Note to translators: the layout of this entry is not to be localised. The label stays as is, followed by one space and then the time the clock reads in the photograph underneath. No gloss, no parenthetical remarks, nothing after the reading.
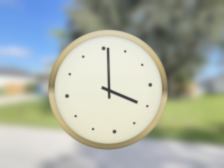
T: 4:01
